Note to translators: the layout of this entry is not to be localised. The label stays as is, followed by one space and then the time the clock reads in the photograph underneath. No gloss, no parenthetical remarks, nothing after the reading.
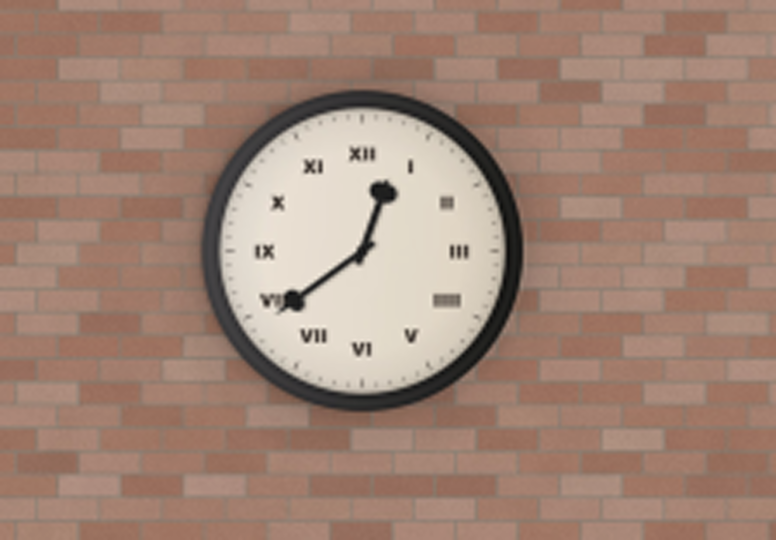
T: 12:39
